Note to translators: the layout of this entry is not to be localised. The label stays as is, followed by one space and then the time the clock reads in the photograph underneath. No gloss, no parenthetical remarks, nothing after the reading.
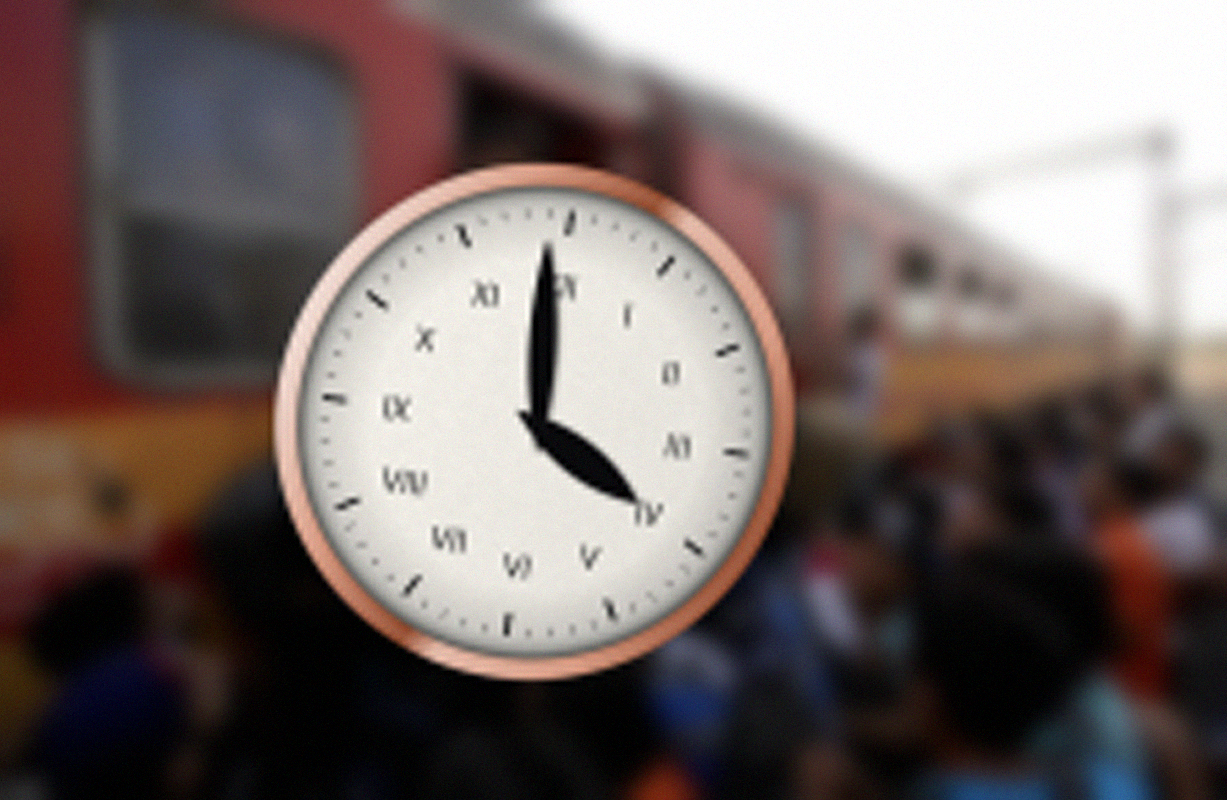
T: 3:59
